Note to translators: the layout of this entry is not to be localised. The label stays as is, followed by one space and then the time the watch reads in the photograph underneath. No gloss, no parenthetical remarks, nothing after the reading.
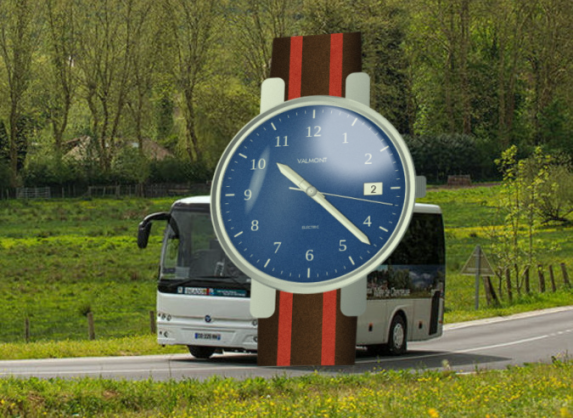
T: 10:22:17
